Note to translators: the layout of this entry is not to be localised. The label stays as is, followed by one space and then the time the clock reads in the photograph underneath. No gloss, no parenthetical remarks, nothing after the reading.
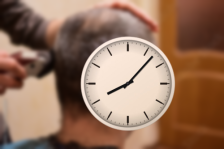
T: 8:07
